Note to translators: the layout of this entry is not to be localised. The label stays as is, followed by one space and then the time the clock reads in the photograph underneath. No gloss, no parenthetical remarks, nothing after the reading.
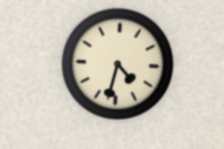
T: 4:32
